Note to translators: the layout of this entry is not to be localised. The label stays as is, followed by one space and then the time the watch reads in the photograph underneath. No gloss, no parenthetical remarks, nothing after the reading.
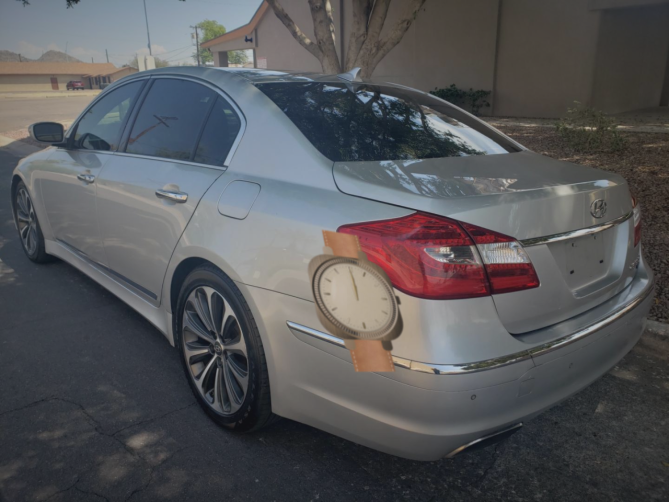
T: 12:00
